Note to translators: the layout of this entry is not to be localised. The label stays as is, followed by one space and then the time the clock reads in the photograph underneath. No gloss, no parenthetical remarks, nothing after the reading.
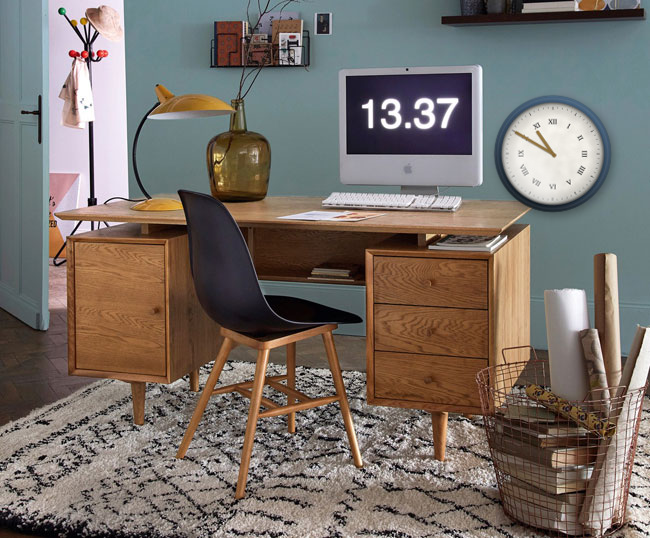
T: 10:50
